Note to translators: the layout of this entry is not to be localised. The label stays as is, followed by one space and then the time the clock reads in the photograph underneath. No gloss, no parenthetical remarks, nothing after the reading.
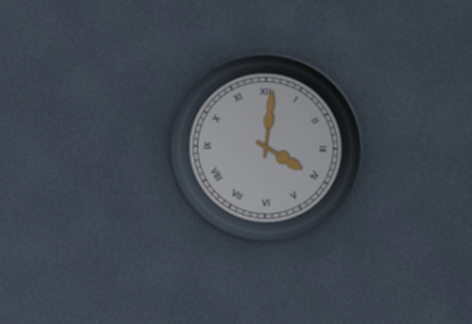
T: 4:01
